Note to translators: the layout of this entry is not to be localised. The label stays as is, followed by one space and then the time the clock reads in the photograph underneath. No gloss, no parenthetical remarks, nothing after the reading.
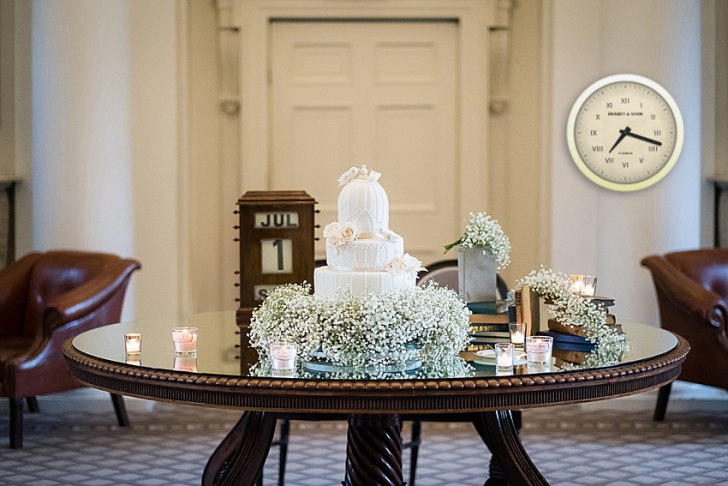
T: 7:18
